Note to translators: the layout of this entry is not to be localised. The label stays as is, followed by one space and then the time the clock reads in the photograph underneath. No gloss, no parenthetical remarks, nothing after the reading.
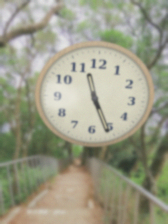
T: 11:26
